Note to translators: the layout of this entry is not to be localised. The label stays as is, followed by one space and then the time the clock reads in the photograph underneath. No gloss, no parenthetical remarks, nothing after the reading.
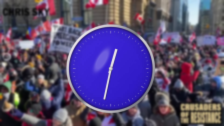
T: 12:32
